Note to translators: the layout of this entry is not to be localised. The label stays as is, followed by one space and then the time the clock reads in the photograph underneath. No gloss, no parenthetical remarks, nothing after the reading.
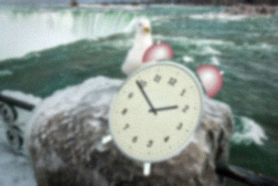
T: 1:49
